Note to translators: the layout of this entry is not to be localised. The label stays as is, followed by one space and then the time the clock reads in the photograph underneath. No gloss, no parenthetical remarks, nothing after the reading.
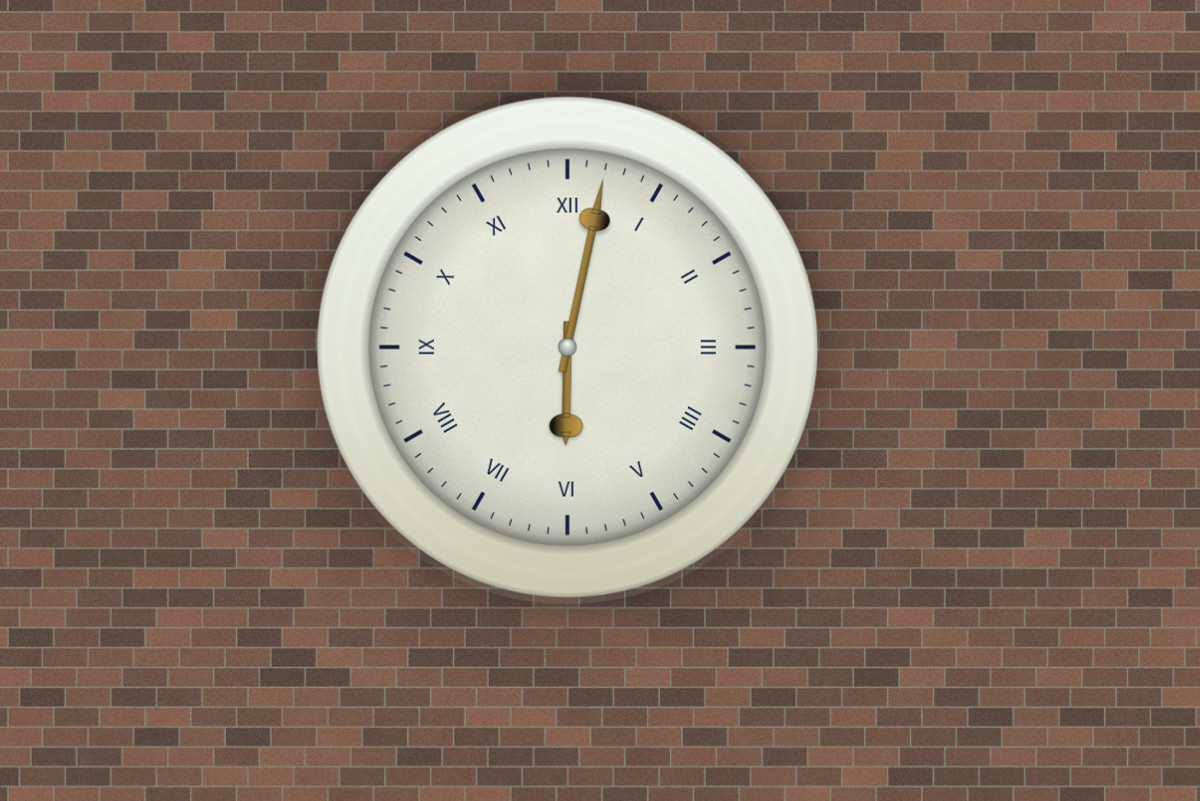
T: 6:02
